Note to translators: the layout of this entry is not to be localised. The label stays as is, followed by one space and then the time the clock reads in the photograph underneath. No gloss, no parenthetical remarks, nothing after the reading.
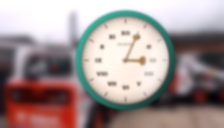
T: 3:04
